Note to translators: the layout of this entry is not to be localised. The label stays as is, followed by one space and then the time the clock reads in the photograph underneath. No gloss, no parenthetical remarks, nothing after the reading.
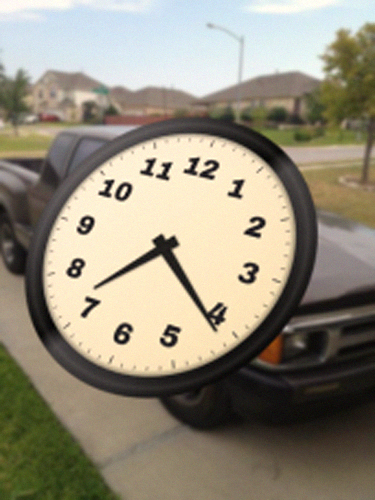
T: 7:21
